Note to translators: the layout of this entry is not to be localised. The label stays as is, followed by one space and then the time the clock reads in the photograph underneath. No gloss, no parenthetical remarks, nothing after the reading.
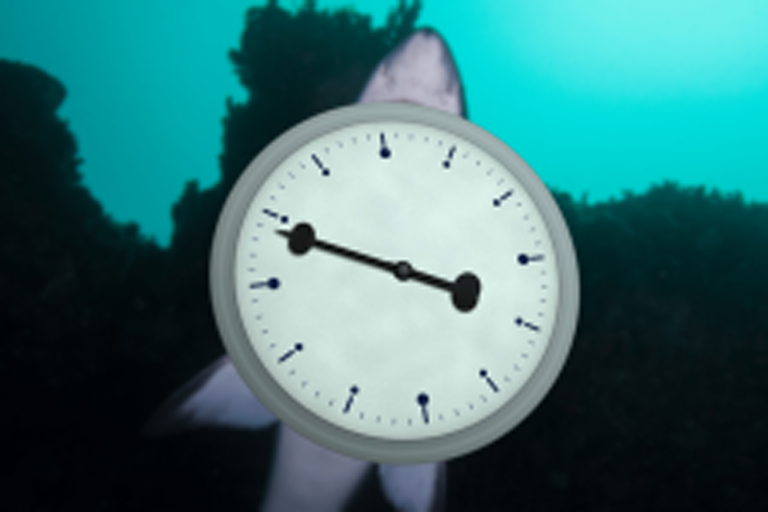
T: 3:49
